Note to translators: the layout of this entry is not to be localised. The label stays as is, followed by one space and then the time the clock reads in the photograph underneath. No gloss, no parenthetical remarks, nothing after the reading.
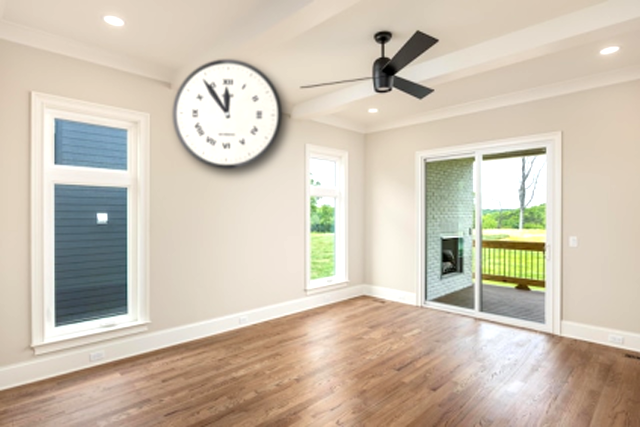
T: 11:54
